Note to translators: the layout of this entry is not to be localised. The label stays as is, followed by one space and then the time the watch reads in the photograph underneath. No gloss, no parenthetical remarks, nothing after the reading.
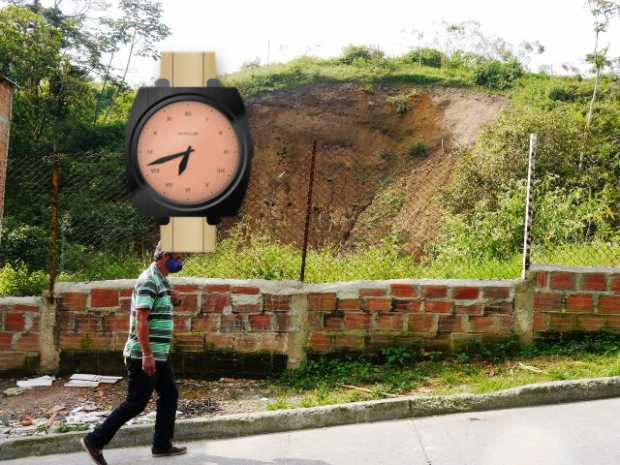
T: 6:42
